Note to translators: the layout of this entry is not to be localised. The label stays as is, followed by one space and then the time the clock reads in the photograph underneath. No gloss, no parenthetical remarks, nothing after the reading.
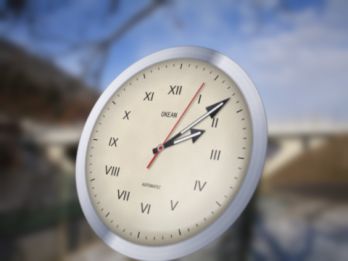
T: 2:08:04
